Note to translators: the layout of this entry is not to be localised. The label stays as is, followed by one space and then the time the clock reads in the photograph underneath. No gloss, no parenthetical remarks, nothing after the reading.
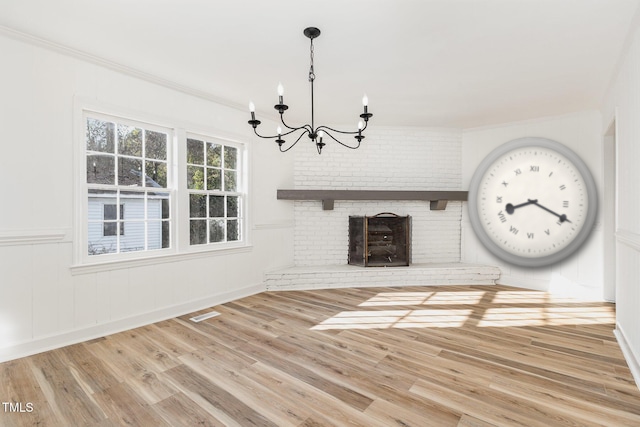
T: 8:19
